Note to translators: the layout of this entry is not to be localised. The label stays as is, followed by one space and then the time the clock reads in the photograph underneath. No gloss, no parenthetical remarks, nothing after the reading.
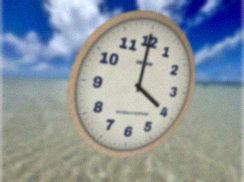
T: 4:00
